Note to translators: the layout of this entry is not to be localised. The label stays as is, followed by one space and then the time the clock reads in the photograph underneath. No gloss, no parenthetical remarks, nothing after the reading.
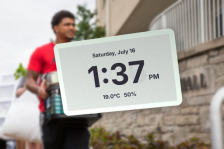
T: 1:37
